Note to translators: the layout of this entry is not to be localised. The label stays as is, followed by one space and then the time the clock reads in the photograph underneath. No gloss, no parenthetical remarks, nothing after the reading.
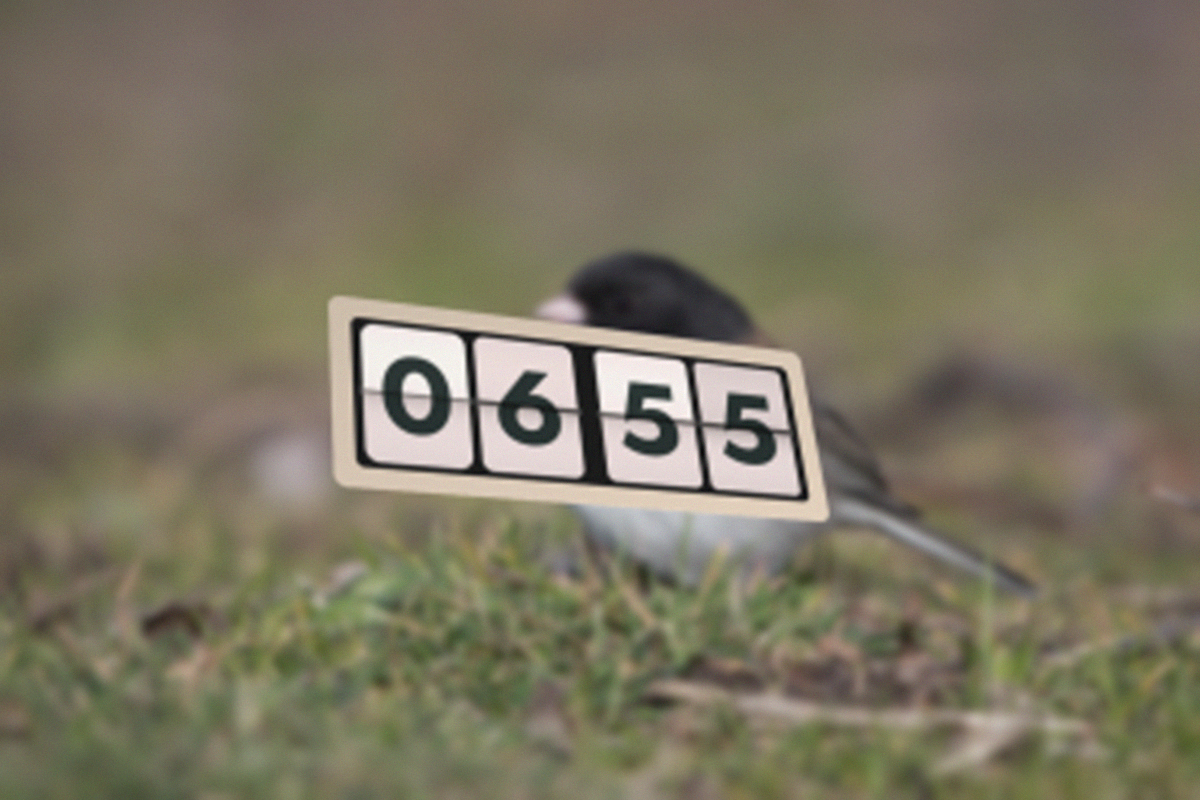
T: 6:55
